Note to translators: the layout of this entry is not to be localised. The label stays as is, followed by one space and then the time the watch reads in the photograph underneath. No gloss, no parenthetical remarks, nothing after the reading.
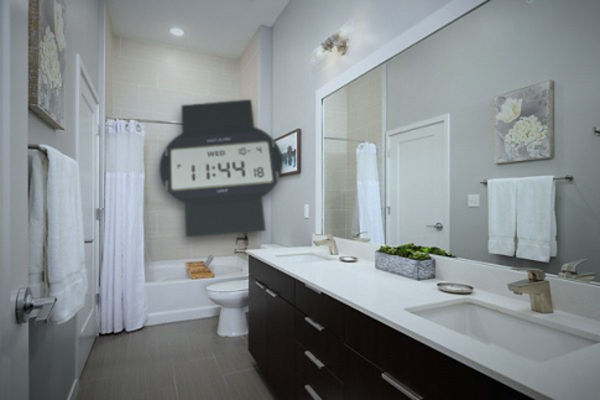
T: 11:44
